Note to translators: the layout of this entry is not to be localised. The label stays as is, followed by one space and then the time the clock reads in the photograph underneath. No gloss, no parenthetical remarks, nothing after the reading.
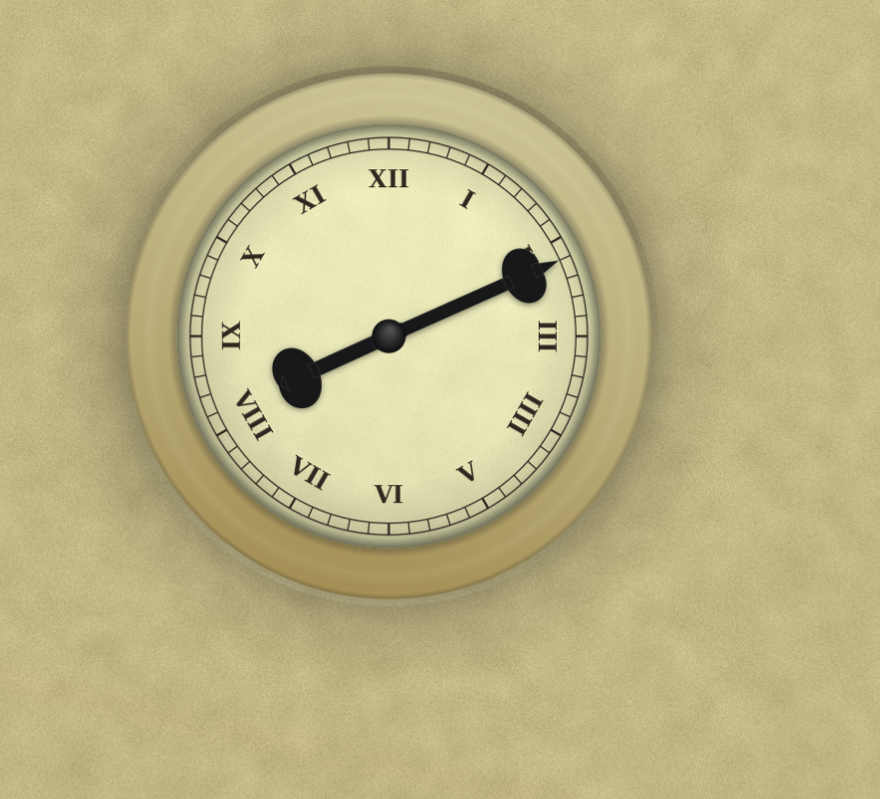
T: 8:11
